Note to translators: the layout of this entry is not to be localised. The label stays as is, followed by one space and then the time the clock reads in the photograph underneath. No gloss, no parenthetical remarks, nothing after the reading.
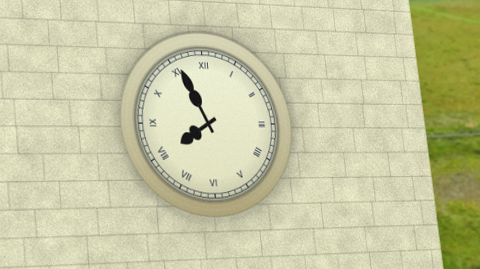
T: 7:56
